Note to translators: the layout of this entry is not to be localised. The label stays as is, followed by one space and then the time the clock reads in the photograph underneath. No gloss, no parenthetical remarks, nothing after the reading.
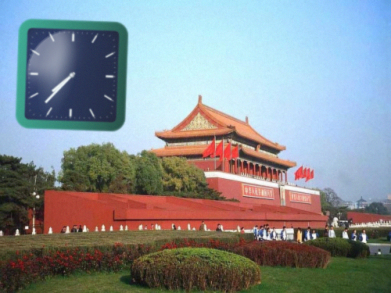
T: 7:37
